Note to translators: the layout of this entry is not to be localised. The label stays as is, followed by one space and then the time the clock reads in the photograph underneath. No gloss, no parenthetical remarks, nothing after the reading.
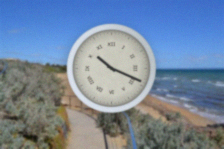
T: 10:19
